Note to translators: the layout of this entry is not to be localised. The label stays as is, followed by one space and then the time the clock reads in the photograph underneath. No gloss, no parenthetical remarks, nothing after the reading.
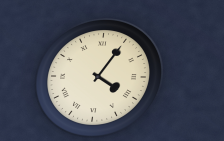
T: 4:05
